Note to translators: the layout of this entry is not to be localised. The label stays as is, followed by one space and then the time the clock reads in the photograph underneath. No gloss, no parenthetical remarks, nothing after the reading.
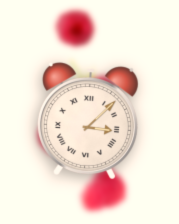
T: 3:07
